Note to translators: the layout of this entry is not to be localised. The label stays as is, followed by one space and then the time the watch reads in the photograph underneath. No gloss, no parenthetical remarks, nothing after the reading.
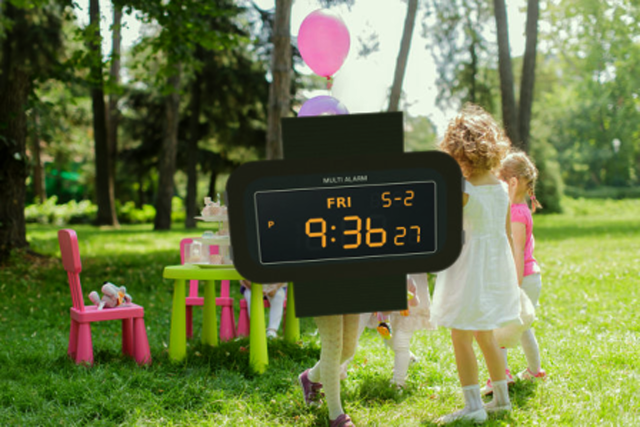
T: 9:36:27
